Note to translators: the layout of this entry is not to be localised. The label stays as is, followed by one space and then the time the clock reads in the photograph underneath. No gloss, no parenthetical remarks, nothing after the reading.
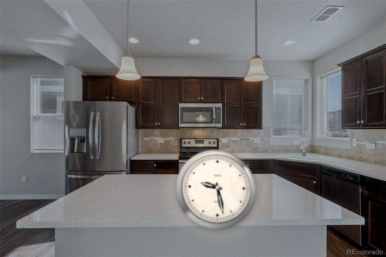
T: 9:28
